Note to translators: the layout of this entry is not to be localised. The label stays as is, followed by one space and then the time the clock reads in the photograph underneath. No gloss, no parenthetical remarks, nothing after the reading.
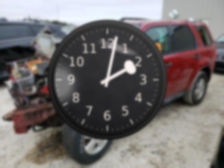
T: 2:02
